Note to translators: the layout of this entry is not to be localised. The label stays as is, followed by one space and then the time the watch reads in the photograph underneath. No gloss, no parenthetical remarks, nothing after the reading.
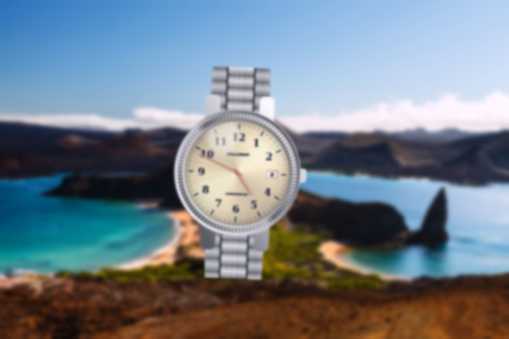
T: 4:49
